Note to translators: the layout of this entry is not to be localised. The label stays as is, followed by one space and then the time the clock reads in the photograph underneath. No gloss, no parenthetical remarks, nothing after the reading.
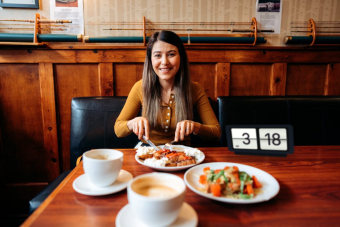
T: 3:18
